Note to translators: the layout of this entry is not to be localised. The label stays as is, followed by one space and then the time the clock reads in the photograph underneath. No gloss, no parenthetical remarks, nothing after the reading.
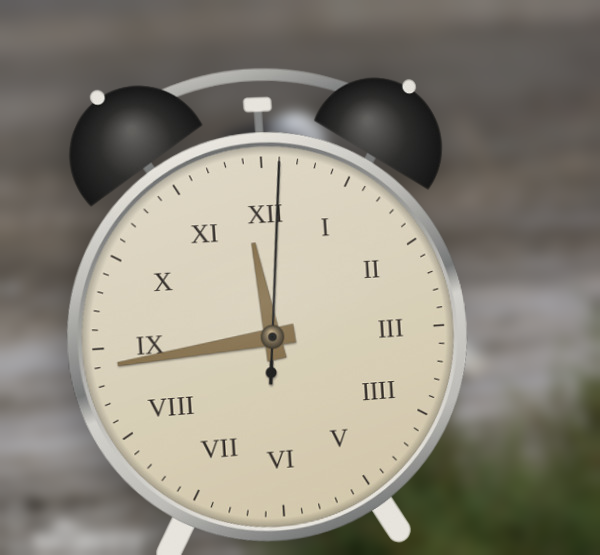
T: 11:44:01
